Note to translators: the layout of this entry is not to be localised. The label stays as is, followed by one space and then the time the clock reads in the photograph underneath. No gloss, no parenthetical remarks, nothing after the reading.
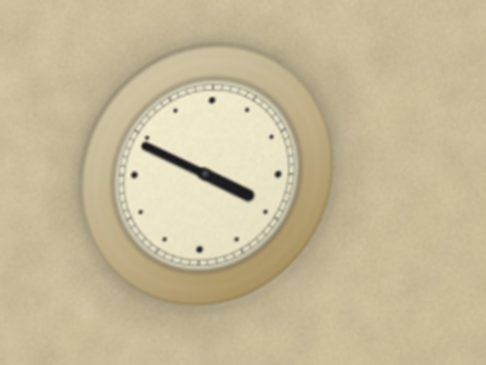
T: 3:49
